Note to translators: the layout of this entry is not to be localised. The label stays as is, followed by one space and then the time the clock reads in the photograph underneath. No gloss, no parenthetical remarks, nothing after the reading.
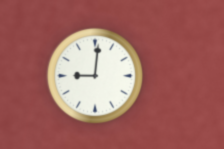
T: 9:01
